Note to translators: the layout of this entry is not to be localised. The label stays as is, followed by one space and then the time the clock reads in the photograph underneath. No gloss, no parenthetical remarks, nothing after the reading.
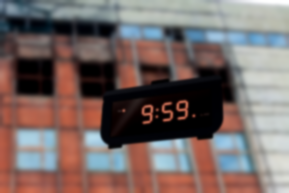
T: 9:59
